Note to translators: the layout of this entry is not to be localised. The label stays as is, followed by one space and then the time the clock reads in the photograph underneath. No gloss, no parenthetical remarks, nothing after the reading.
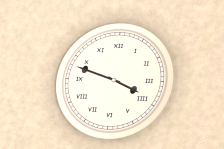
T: 3:48
